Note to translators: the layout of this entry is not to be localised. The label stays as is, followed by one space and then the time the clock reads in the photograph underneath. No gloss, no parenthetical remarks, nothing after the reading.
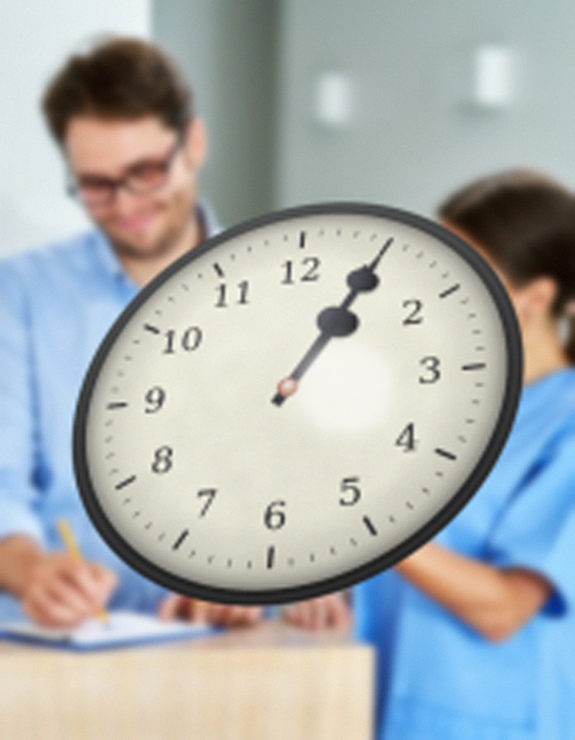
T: 1:05
